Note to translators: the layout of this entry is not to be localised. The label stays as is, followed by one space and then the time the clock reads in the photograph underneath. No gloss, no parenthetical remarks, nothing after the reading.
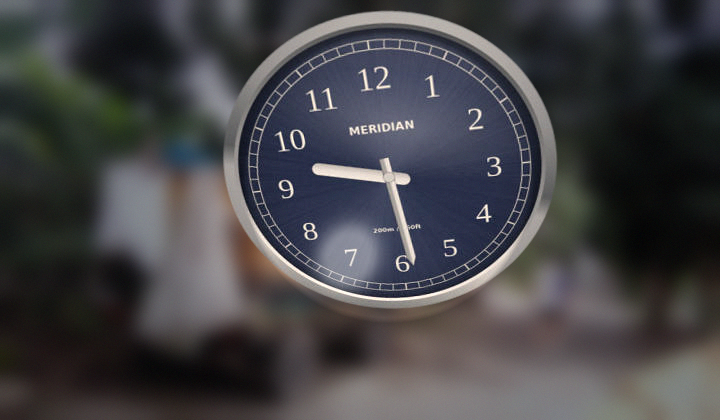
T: 9:29
